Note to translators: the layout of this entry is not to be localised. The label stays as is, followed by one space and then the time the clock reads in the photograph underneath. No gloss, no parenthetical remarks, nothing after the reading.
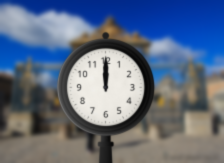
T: 12:00
